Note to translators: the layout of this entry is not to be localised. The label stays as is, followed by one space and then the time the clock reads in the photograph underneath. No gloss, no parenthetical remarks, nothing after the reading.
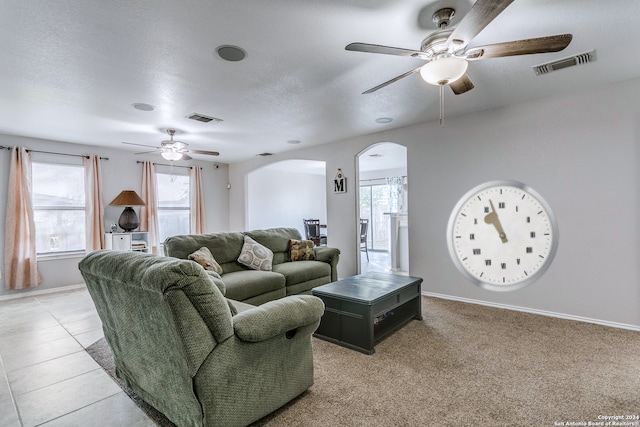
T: 10:57
